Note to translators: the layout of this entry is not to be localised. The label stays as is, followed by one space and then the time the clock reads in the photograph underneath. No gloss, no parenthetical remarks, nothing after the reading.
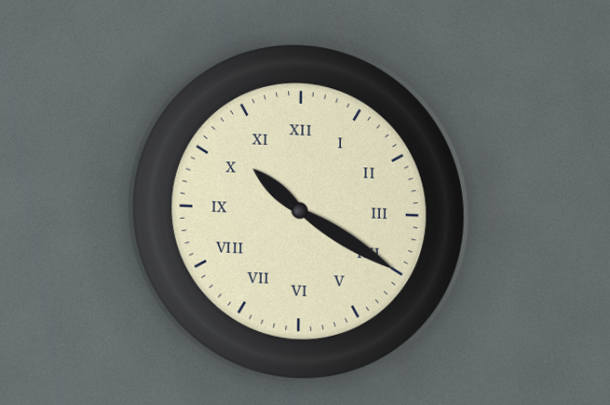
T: 10:20
